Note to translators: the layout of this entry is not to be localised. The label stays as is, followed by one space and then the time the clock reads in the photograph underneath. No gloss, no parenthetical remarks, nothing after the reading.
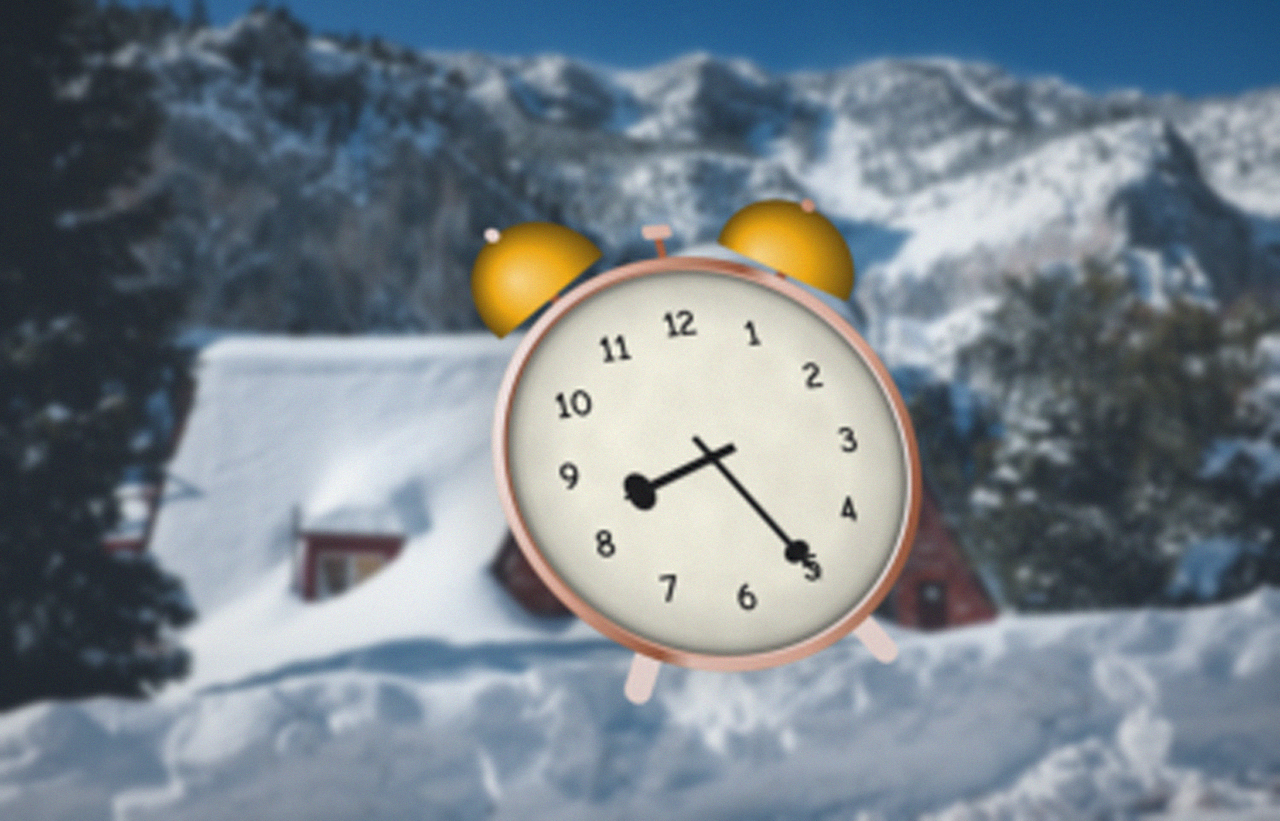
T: 8:25
